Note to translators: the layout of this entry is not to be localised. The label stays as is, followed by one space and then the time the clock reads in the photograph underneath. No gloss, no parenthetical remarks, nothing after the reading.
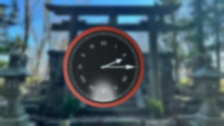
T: 2:15
